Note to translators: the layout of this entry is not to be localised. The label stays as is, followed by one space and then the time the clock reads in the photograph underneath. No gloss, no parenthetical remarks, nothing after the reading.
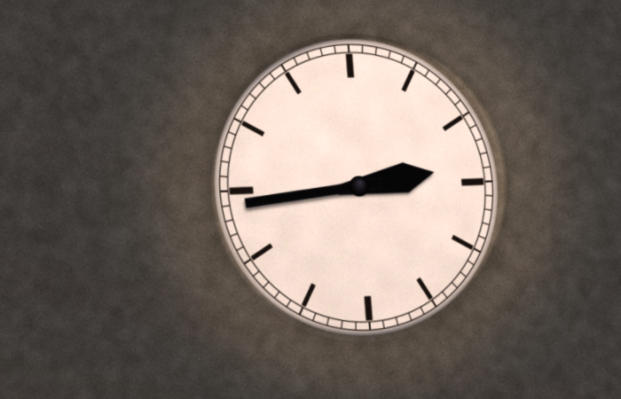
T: 2:44
